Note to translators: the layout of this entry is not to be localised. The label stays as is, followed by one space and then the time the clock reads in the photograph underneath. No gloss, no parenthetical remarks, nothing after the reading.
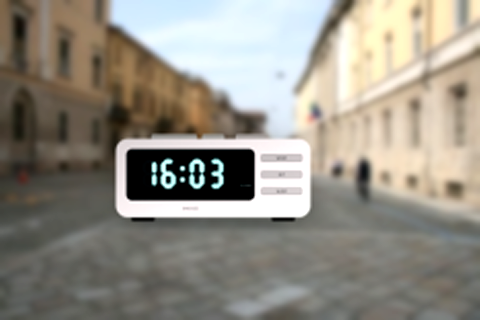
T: 16:03
